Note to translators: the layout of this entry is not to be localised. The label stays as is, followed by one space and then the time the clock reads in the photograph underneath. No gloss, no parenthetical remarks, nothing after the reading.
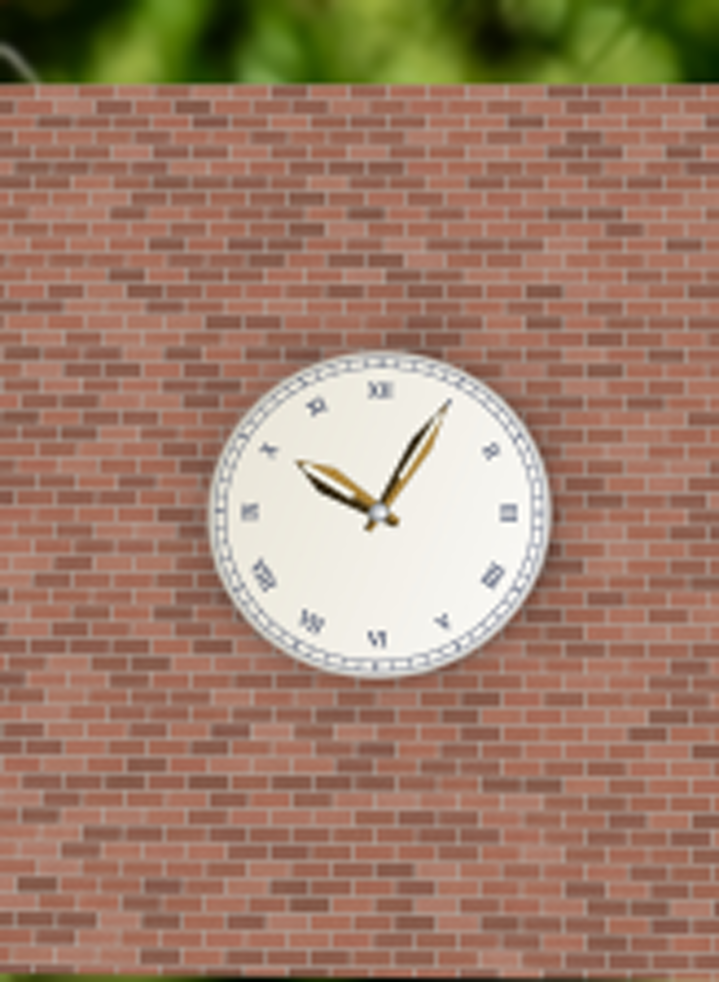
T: 10:05
